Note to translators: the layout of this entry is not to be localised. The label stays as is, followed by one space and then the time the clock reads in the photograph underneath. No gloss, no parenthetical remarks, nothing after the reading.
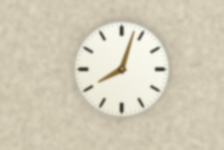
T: 8:03
